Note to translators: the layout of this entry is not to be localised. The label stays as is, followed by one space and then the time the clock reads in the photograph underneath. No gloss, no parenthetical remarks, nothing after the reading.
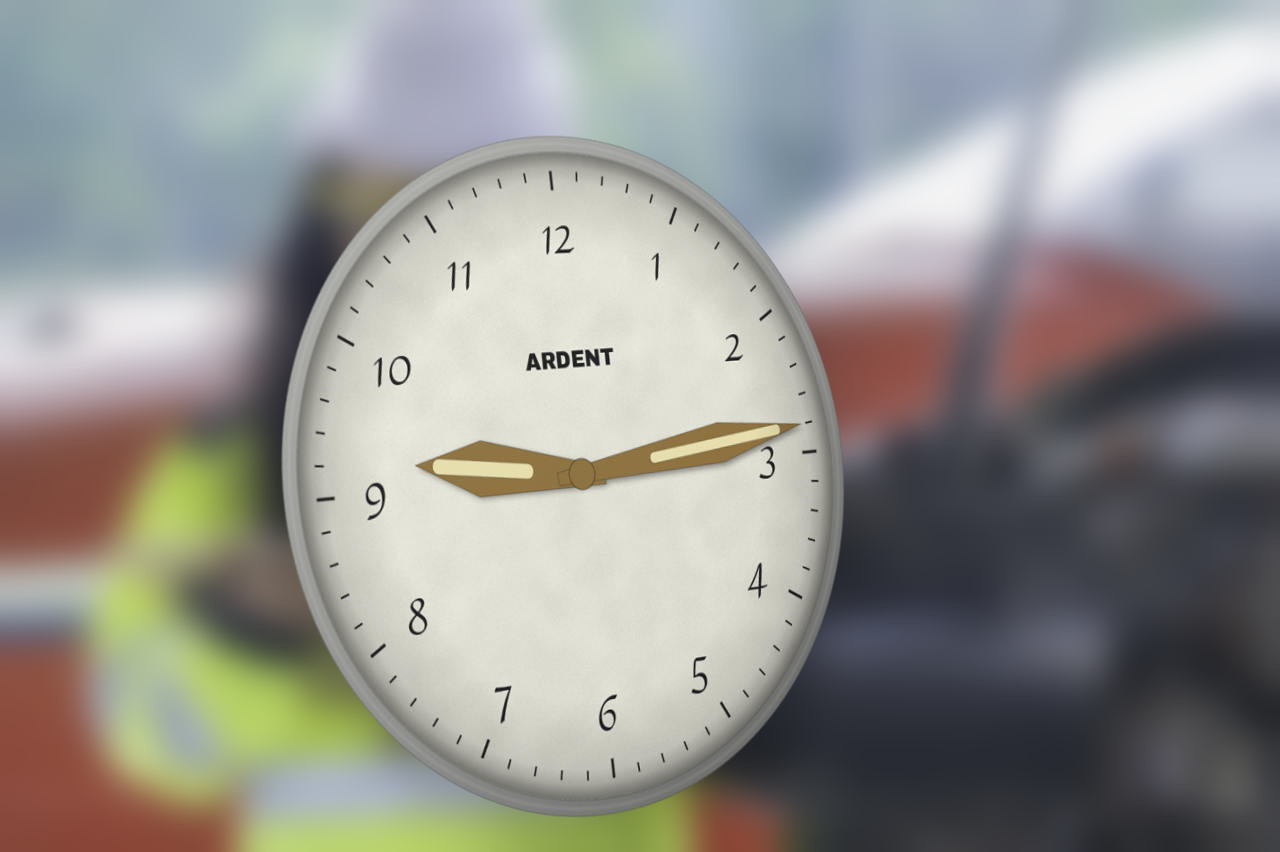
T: 9:14
